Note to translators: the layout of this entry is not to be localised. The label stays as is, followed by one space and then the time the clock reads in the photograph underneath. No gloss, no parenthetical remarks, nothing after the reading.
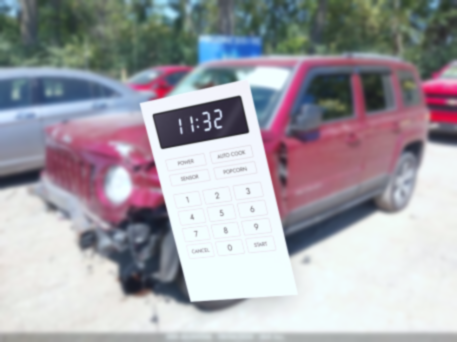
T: 11:32
